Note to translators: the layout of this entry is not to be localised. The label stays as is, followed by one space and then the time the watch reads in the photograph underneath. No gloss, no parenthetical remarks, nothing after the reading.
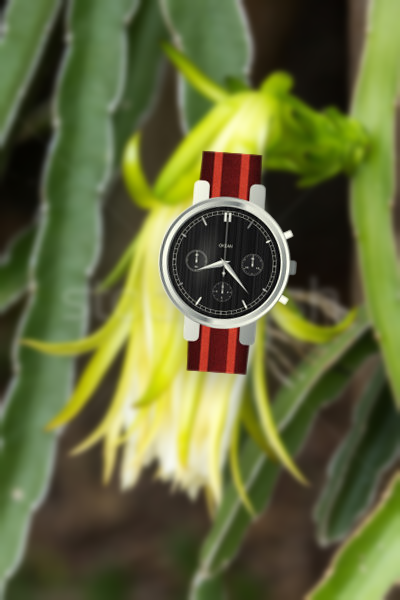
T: 8:23
